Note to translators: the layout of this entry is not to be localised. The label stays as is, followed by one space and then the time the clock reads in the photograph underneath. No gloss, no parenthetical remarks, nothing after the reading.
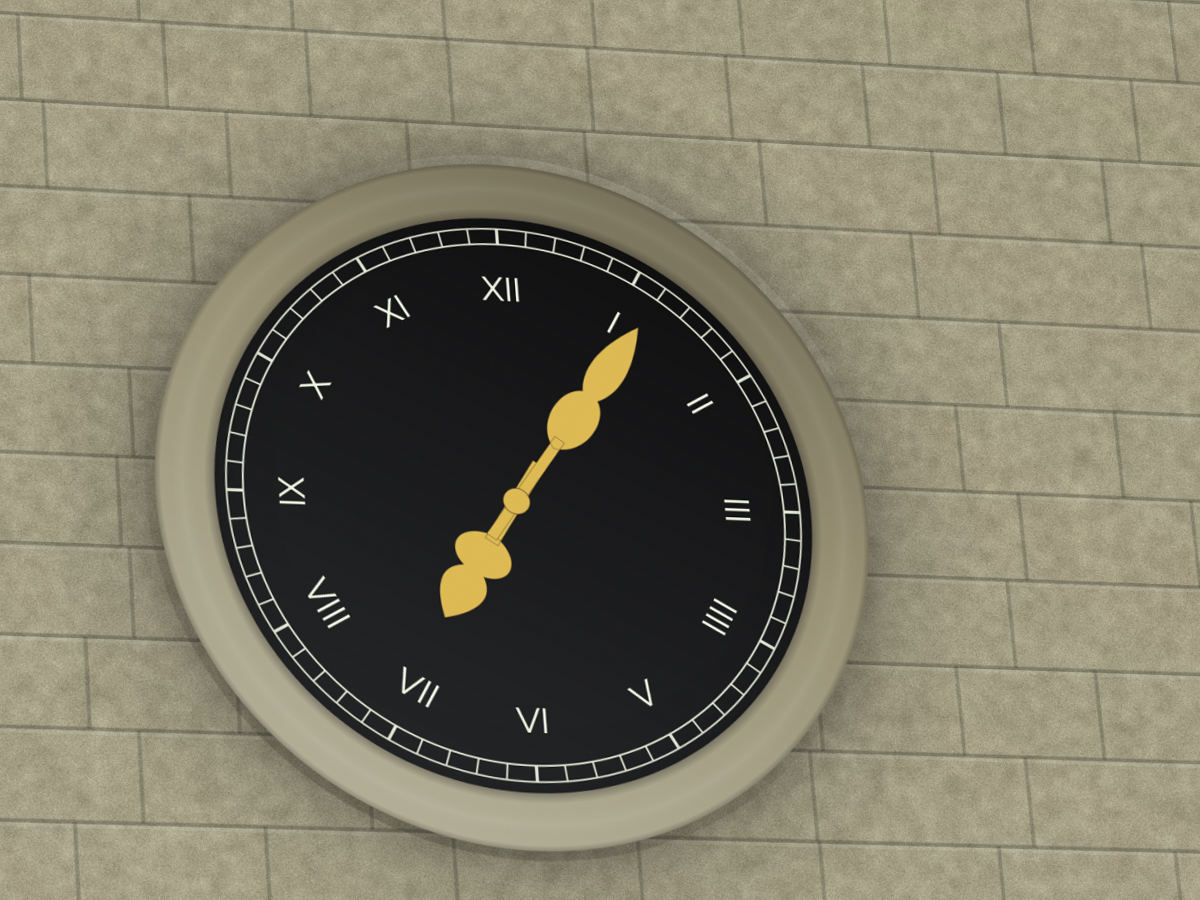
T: 7:06
